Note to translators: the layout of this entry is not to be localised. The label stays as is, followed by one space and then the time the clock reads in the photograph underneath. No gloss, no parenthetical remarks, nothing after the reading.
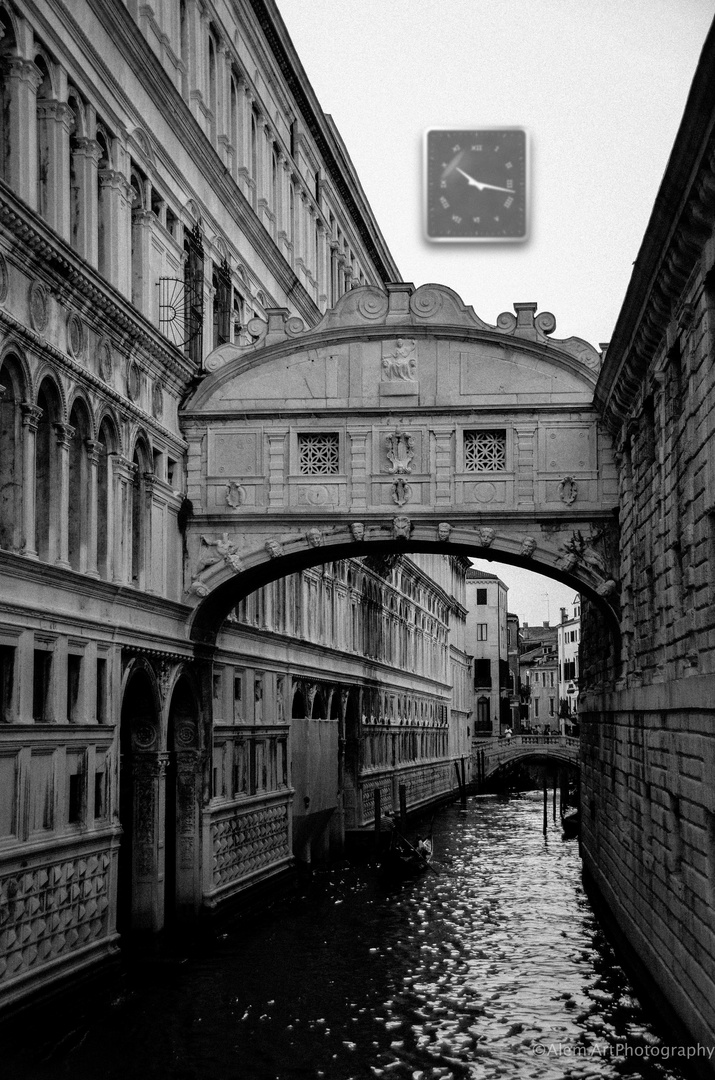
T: 10:17
